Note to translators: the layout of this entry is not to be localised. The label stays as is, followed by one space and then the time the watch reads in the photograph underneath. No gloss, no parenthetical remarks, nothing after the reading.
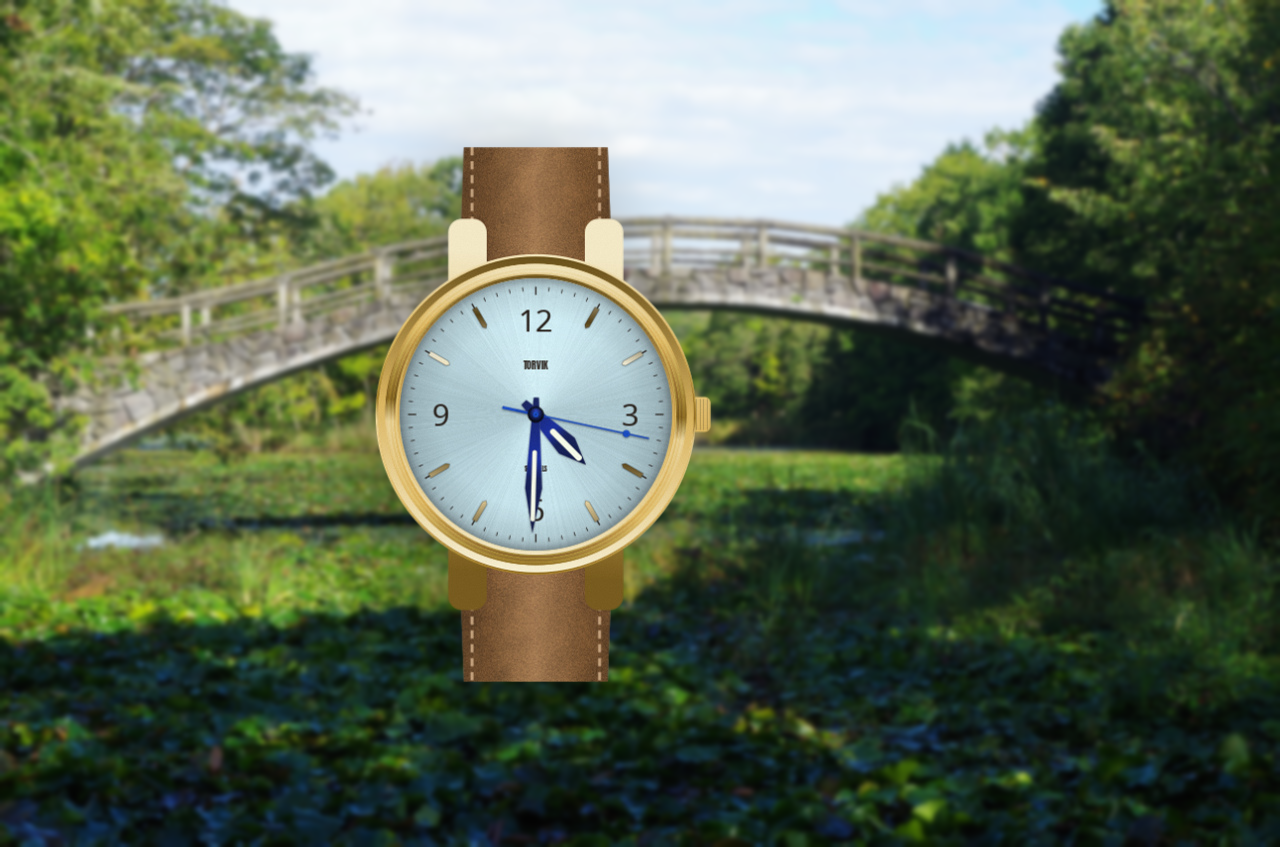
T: 4:30:17
